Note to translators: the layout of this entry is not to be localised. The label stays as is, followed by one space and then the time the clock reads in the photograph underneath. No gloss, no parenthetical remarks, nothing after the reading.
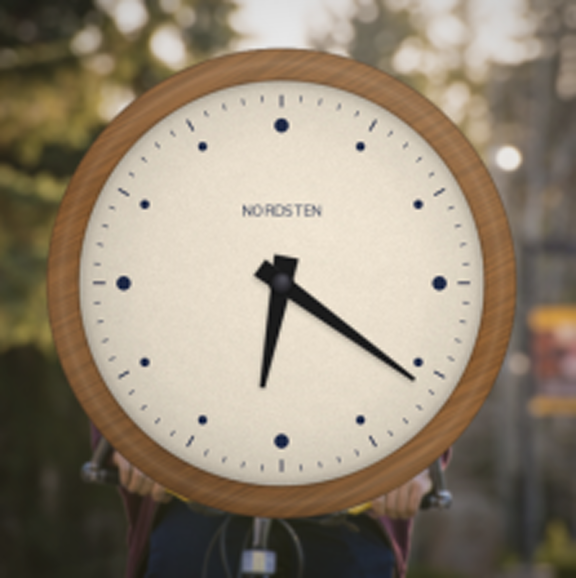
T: 6:21
